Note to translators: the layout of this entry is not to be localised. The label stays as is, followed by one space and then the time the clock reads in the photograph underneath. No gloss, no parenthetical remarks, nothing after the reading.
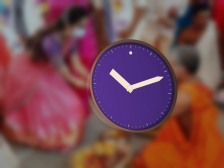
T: 10:11
